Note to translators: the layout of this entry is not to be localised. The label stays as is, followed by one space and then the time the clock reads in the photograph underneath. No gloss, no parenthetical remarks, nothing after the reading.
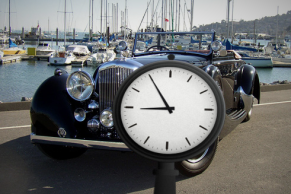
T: 8:55
